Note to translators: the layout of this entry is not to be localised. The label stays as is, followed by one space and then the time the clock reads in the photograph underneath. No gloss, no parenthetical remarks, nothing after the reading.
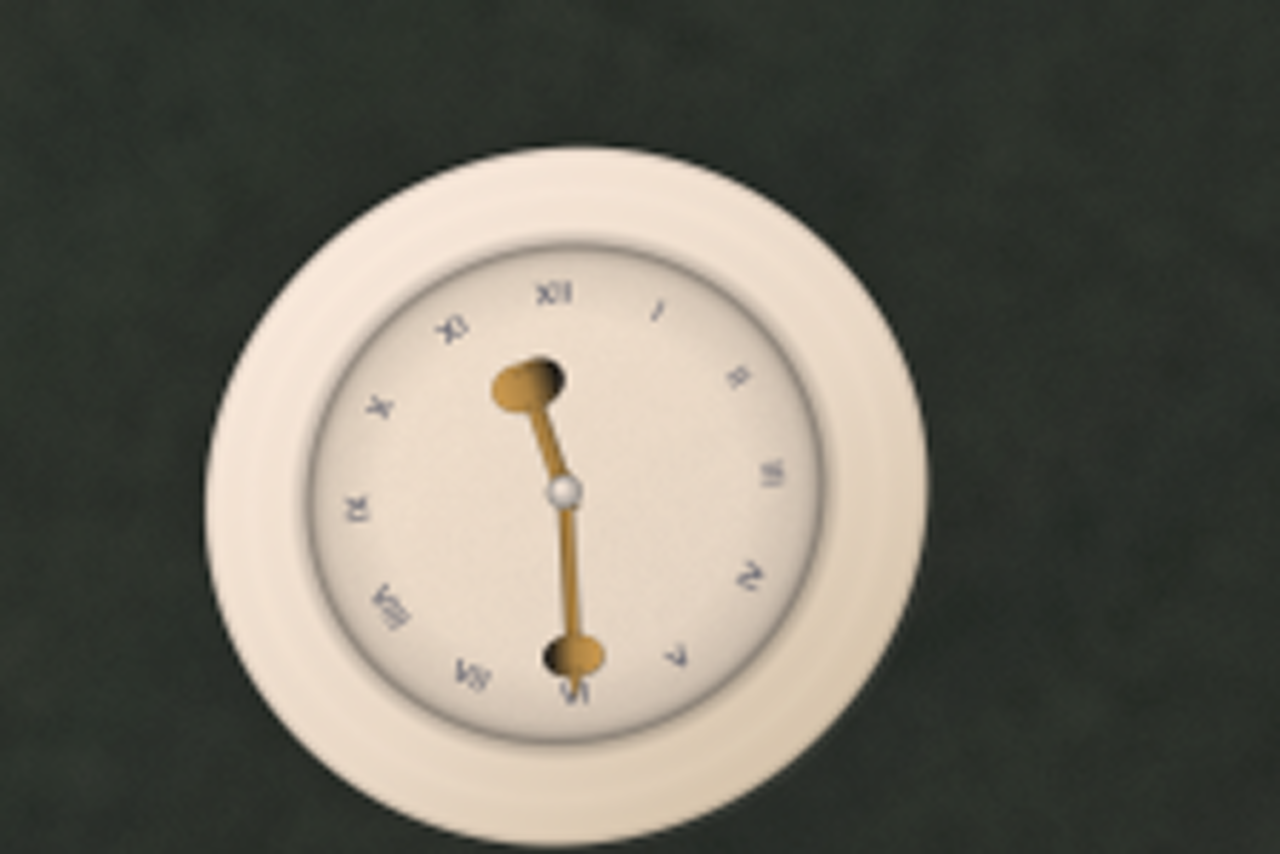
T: 11:30
